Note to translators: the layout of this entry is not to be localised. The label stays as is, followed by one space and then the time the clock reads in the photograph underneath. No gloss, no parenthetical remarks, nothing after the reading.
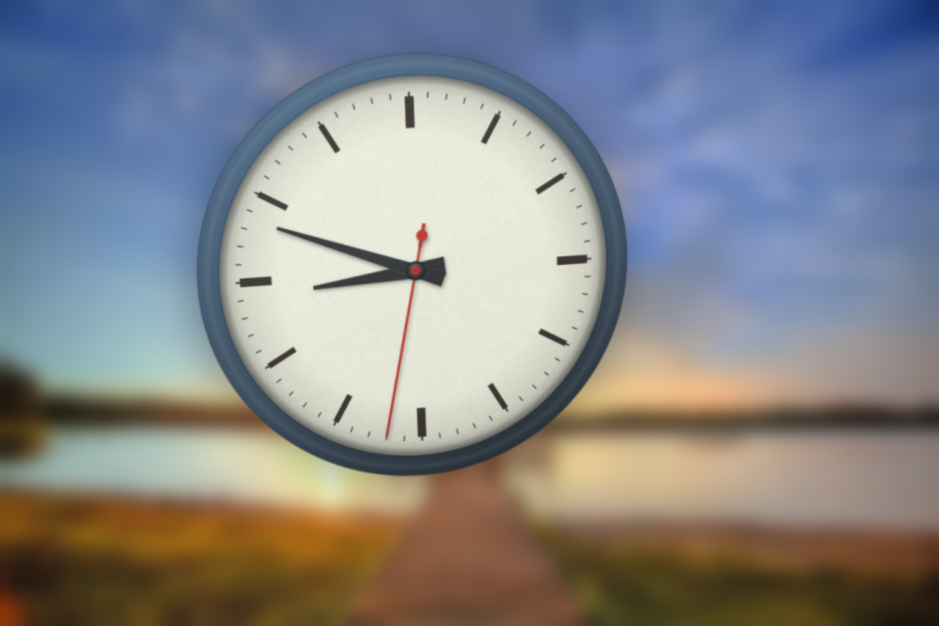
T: 8:48:32
